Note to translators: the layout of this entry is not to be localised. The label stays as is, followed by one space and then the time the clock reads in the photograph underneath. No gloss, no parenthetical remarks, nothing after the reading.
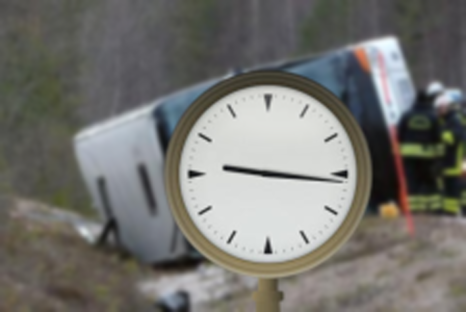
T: 9:16
